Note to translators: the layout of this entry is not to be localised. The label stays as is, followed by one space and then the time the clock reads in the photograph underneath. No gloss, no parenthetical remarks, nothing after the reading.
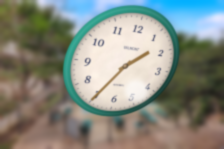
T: 1:35
